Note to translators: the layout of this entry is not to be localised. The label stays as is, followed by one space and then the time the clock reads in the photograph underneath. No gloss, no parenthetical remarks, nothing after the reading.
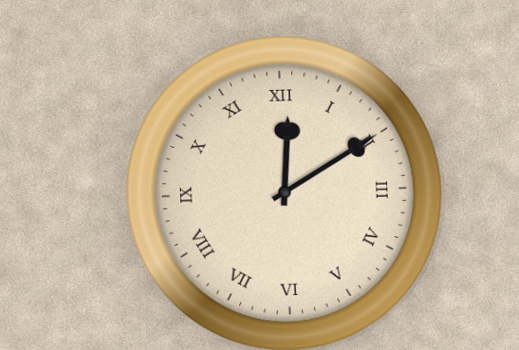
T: 12:10
